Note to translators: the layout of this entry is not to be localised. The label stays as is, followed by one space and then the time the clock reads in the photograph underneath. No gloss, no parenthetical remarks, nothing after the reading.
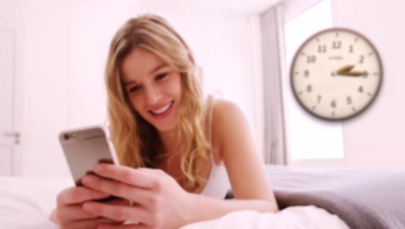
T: 2:15
